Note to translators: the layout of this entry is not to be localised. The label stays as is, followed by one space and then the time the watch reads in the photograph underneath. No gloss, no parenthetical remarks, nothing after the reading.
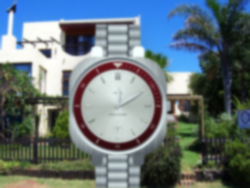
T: 12:10
